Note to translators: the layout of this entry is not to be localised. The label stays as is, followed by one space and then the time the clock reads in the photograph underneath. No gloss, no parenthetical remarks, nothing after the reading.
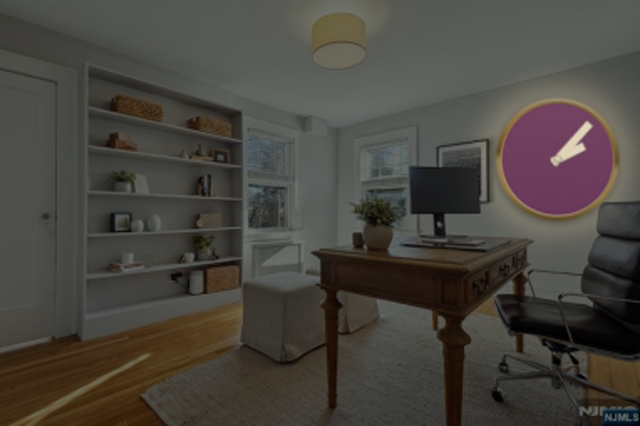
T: 2:07
